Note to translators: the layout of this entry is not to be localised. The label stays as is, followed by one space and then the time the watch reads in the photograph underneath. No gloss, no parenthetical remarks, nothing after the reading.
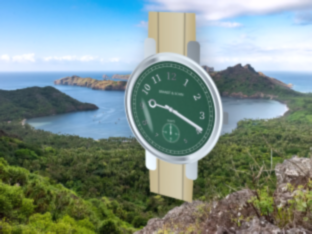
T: 9:19
